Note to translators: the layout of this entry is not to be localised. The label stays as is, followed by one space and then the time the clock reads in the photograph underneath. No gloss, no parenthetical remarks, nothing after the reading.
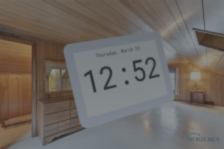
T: 12:52
